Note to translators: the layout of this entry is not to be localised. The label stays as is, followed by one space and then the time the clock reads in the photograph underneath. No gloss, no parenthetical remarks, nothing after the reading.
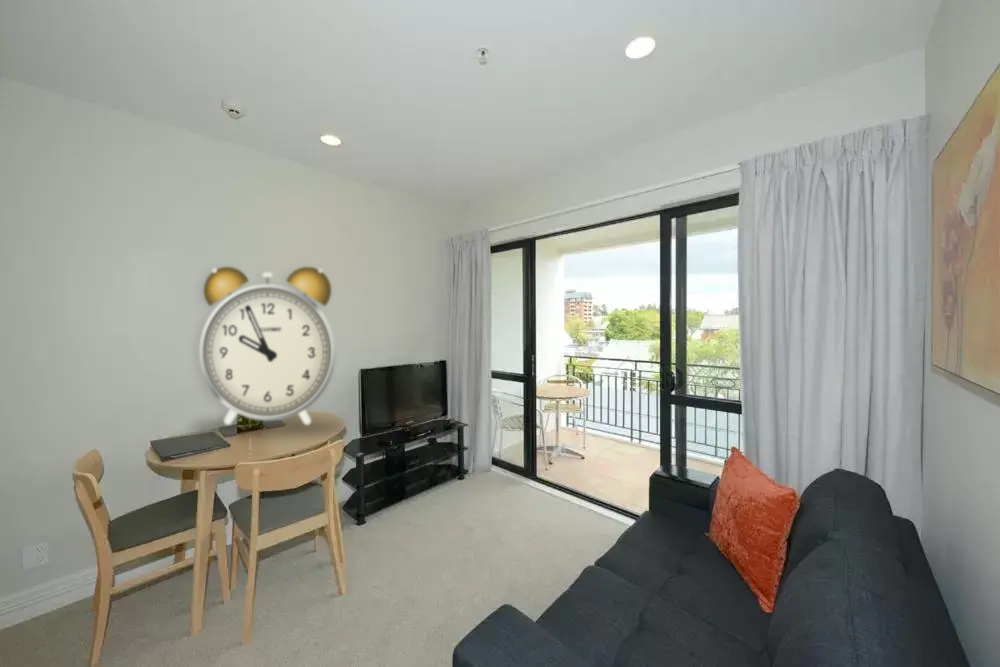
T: 9:56
